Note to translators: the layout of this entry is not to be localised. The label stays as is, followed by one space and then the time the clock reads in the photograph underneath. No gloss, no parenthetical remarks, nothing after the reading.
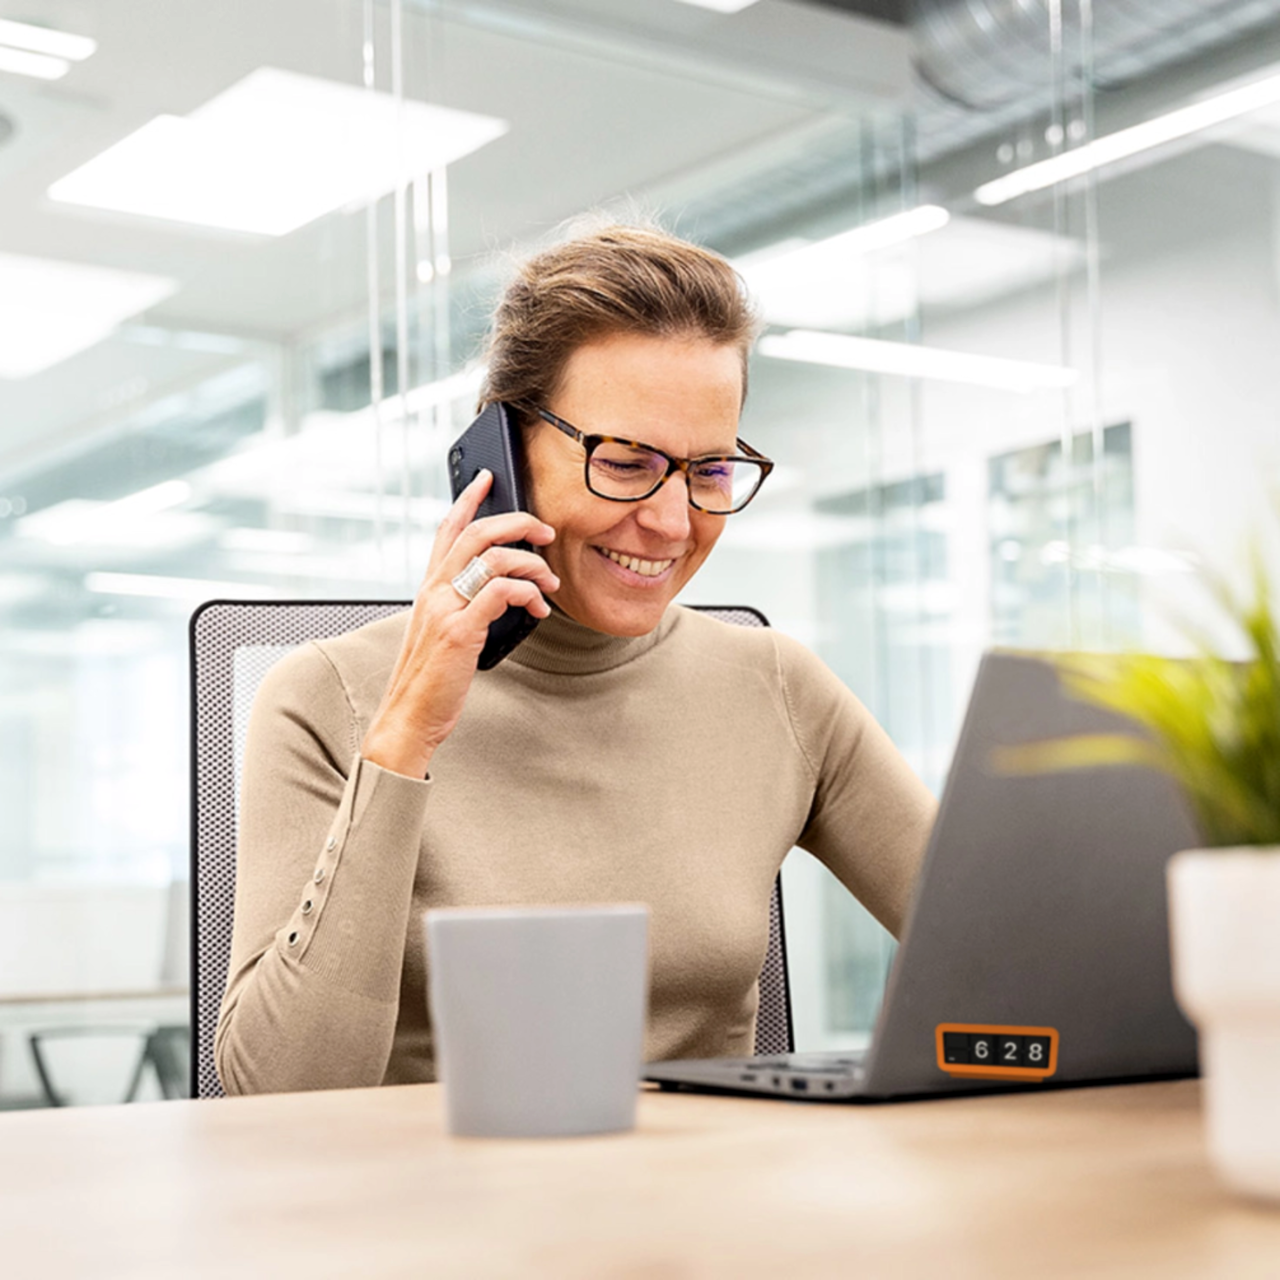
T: 6:28
